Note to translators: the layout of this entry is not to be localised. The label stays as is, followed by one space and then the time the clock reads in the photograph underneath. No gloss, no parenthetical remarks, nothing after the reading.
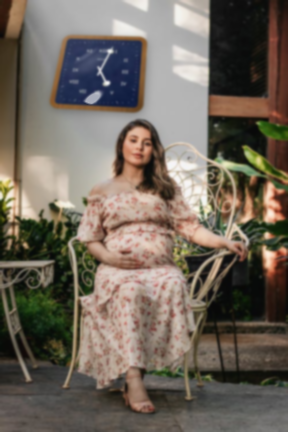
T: 5:03
